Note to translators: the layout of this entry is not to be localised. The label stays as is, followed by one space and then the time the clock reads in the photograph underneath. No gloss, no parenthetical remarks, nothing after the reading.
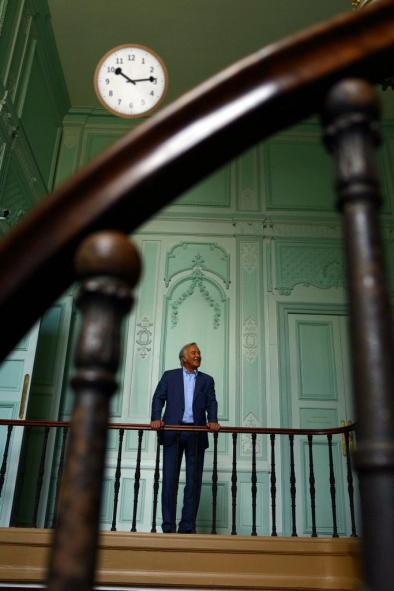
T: 10:14
